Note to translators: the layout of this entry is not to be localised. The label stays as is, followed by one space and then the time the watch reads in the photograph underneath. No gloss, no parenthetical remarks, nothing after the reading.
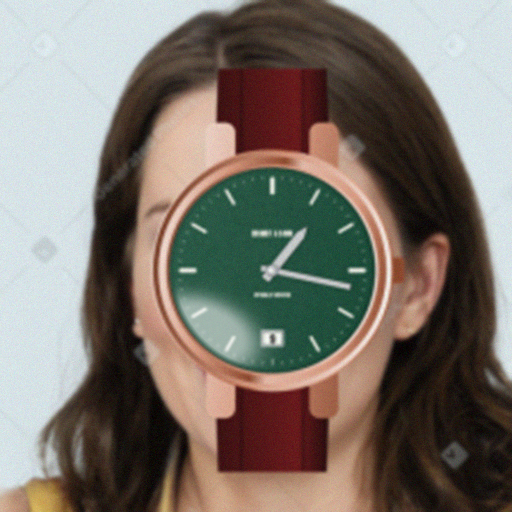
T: 1:17
